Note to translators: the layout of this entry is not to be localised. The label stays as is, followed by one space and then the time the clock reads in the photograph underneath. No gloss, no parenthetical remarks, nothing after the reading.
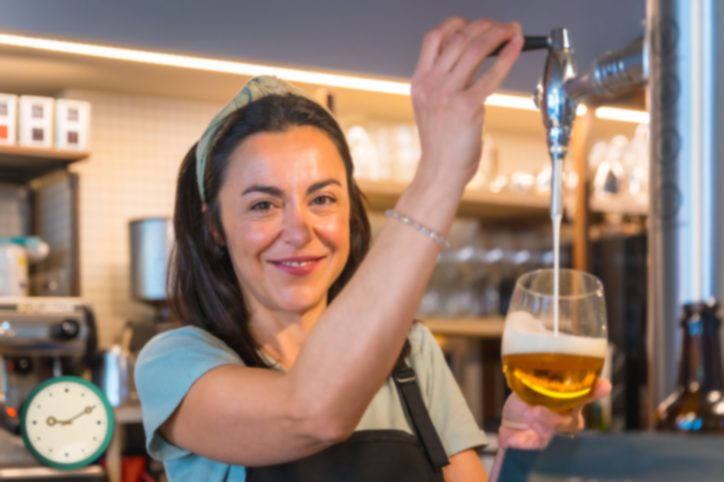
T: 9:10
